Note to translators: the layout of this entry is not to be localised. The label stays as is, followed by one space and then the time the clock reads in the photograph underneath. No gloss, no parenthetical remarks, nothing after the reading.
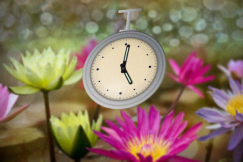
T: 5:01
